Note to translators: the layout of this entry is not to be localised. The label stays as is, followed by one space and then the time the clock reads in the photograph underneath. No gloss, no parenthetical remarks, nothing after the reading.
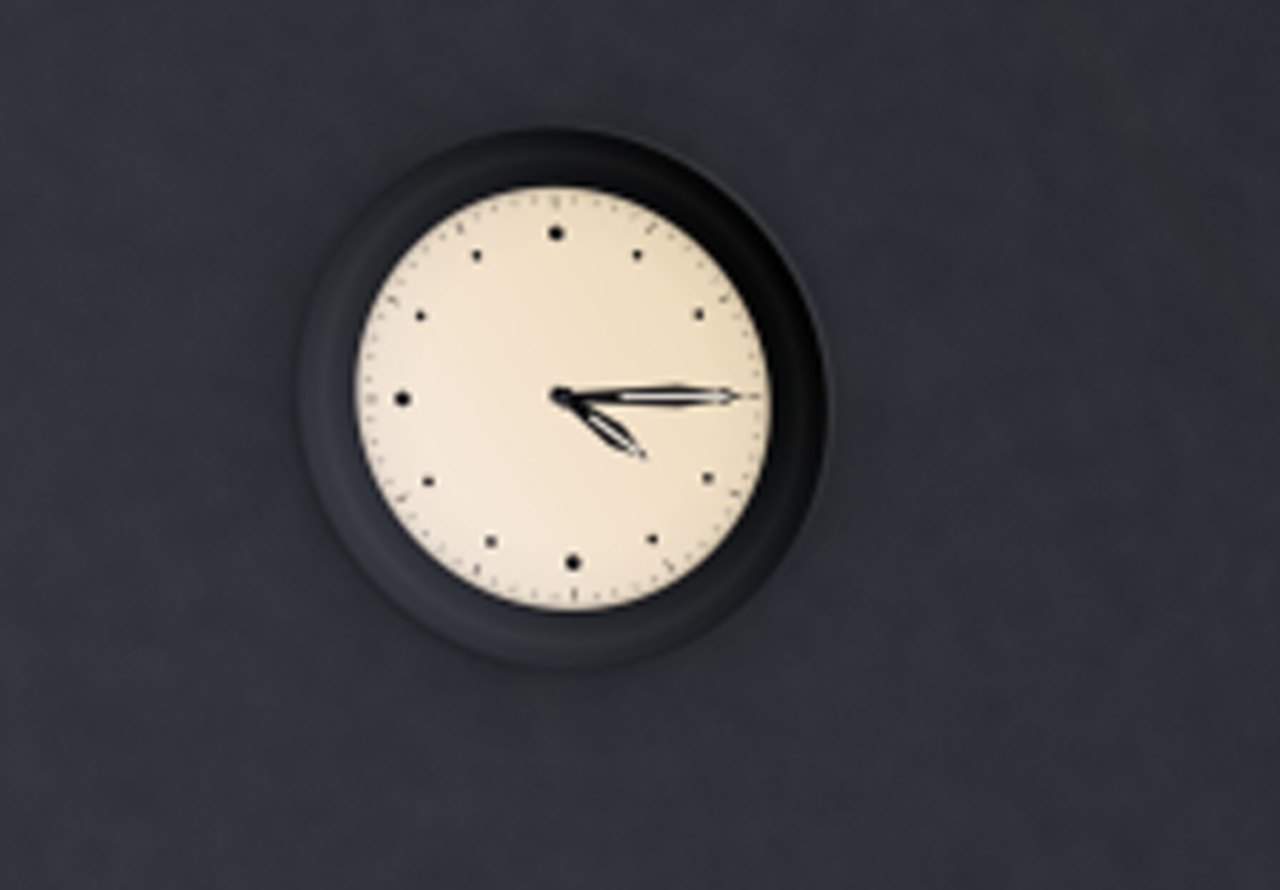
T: 4:15
